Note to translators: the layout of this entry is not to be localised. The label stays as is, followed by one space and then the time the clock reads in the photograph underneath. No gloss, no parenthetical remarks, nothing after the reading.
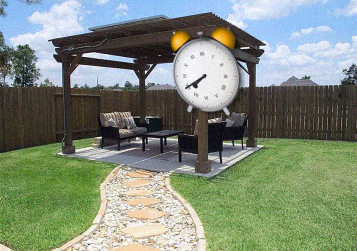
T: 7:40
